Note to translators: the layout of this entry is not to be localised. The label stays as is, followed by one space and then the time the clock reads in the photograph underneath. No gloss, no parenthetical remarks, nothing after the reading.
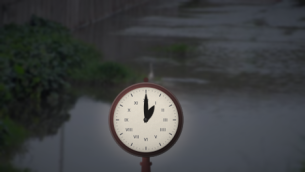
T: 1:00
